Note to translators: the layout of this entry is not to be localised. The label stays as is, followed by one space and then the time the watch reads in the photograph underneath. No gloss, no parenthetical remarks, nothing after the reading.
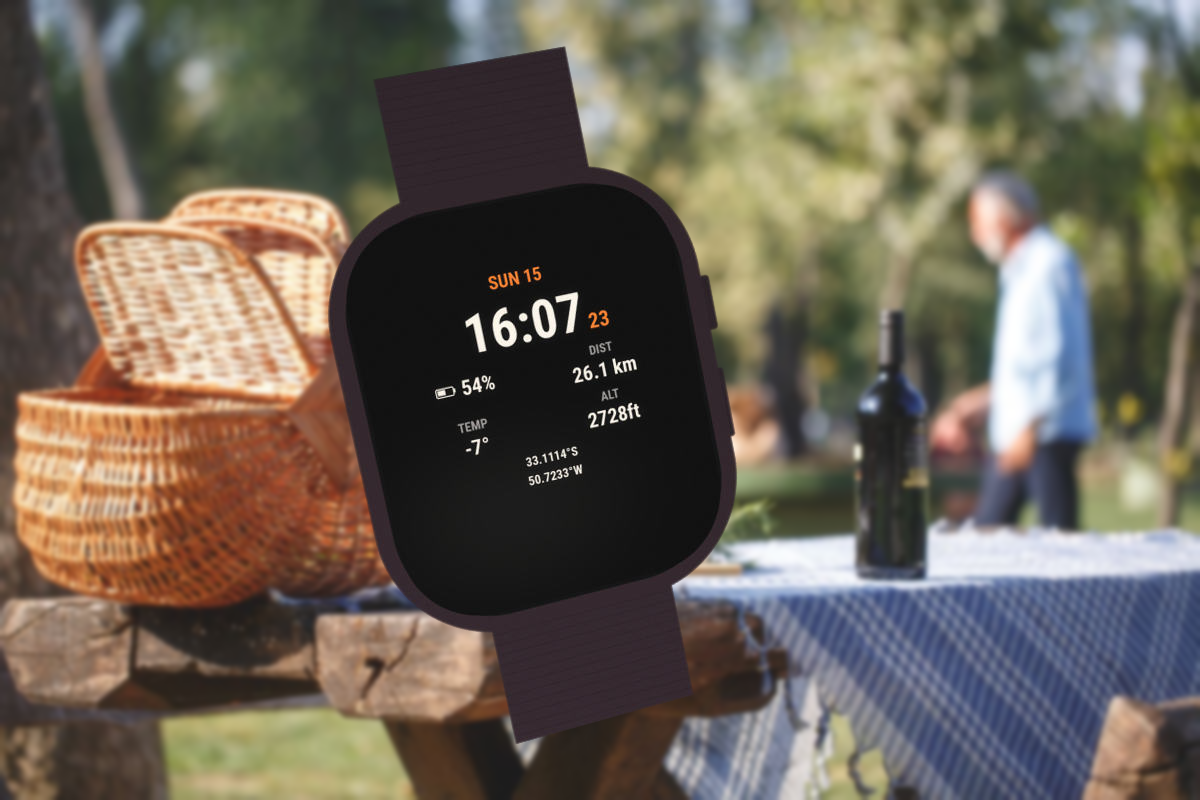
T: 16:07:23
